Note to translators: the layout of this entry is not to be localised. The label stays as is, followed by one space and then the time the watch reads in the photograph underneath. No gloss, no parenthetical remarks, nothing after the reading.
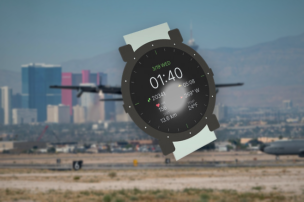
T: 1:40
